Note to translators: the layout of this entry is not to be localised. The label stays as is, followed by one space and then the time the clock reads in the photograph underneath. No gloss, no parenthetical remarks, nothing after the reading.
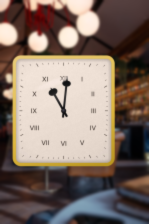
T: 11:01
